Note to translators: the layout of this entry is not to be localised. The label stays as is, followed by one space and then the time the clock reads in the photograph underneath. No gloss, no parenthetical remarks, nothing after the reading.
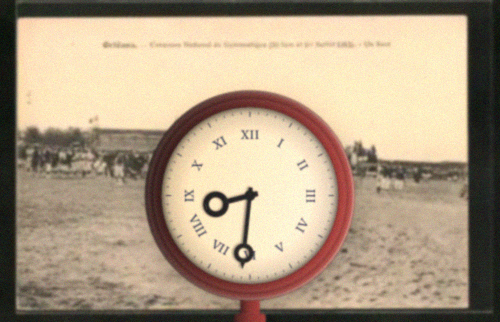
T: 8:31
